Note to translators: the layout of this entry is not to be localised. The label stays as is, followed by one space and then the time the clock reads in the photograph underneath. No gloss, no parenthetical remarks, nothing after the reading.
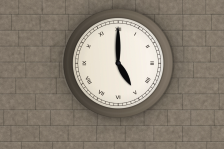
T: 5:00
